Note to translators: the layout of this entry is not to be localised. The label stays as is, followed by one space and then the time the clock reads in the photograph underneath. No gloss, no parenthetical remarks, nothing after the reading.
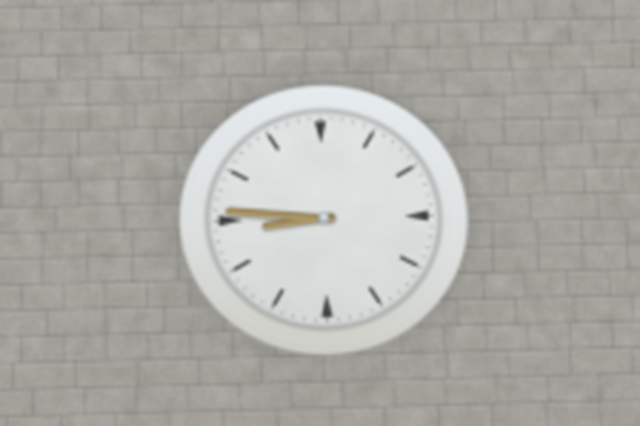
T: 8:46
